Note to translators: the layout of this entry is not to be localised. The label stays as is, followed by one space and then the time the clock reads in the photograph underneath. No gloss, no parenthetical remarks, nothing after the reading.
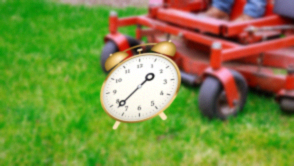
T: 1:38
